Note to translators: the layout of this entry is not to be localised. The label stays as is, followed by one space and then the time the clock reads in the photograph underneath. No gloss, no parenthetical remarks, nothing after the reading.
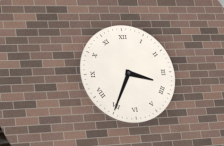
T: 3:35
